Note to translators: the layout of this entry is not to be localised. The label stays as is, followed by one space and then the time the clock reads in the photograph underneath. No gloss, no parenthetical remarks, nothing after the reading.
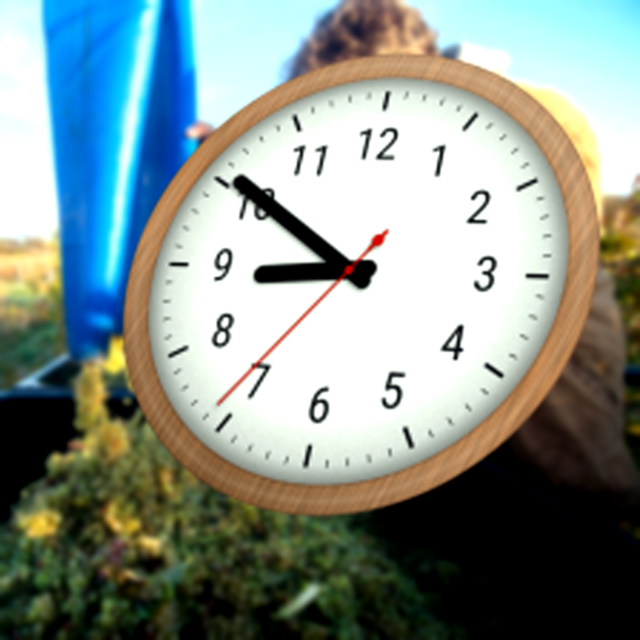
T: 8:50:36
